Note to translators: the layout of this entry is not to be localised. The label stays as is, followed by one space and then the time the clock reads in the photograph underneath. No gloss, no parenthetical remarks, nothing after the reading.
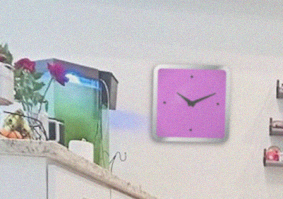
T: 10:11
